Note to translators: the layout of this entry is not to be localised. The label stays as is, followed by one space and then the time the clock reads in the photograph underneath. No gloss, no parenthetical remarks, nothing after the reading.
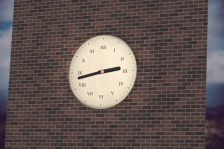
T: 2:43
